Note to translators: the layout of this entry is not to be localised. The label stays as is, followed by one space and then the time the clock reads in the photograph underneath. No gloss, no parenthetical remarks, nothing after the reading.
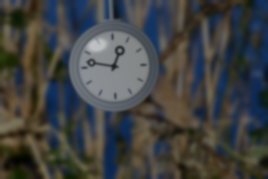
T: 12:47
